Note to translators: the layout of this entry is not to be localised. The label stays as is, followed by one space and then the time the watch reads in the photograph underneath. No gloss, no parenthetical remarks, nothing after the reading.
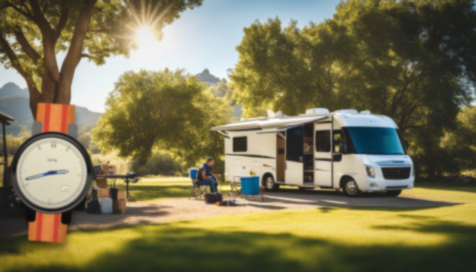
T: 2:42
